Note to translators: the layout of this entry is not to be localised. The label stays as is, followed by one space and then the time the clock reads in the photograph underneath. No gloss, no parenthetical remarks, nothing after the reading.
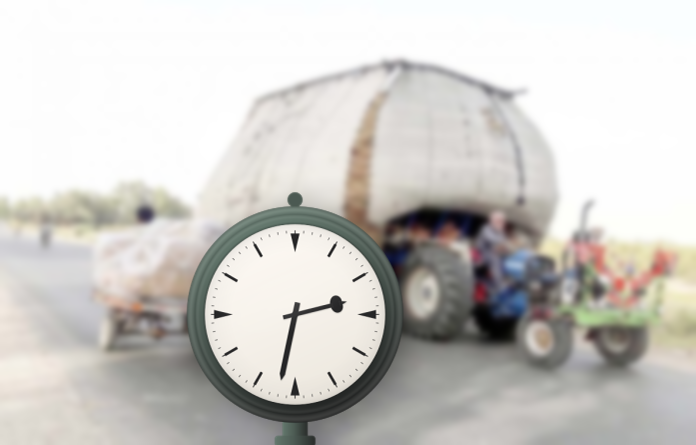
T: 2:32
